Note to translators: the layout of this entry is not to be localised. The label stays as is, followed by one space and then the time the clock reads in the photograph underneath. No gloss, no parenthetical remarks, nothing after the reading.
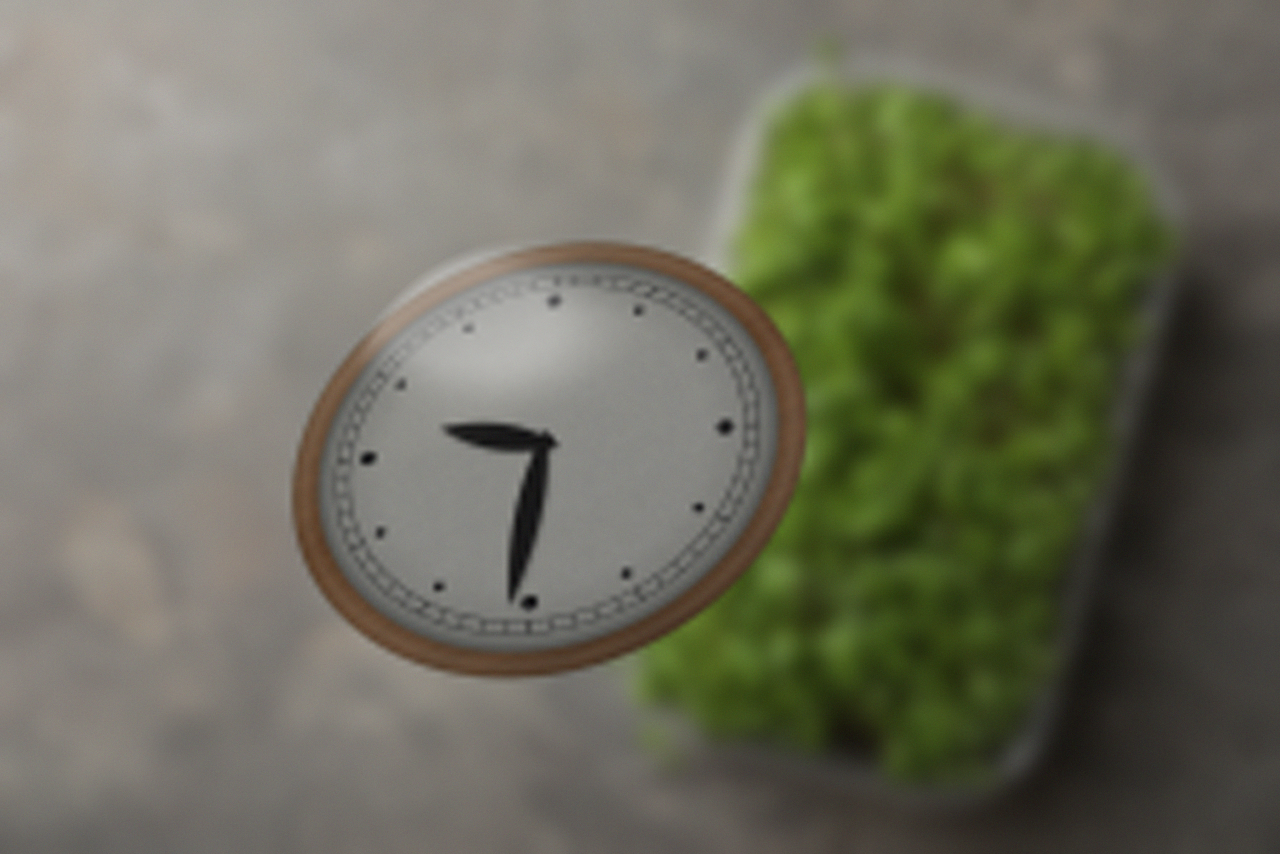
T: 9:31
